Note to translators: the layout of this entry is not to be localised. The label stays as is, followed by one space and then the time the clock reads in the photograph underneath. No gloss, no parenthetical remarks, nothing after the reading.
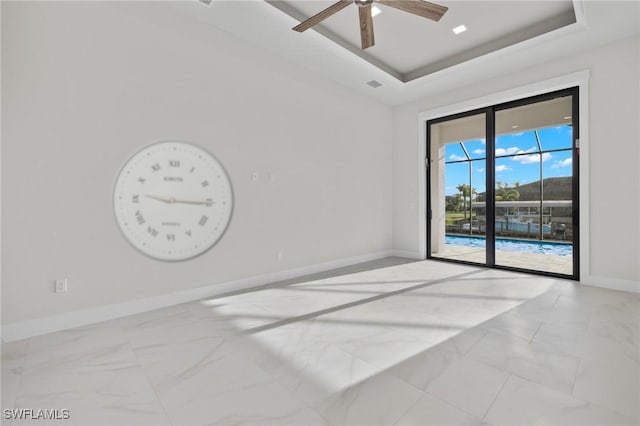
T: 9:15
